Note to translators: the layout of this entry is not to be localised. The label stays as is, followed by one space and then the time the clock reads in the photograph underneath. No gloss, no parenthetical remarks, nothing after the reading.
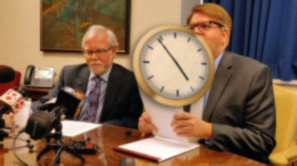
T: 4:54
